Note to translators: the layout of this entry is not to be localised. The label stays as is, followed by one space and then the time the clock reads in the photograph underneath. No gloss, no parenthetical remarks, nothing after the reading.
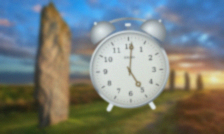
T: 5:01
